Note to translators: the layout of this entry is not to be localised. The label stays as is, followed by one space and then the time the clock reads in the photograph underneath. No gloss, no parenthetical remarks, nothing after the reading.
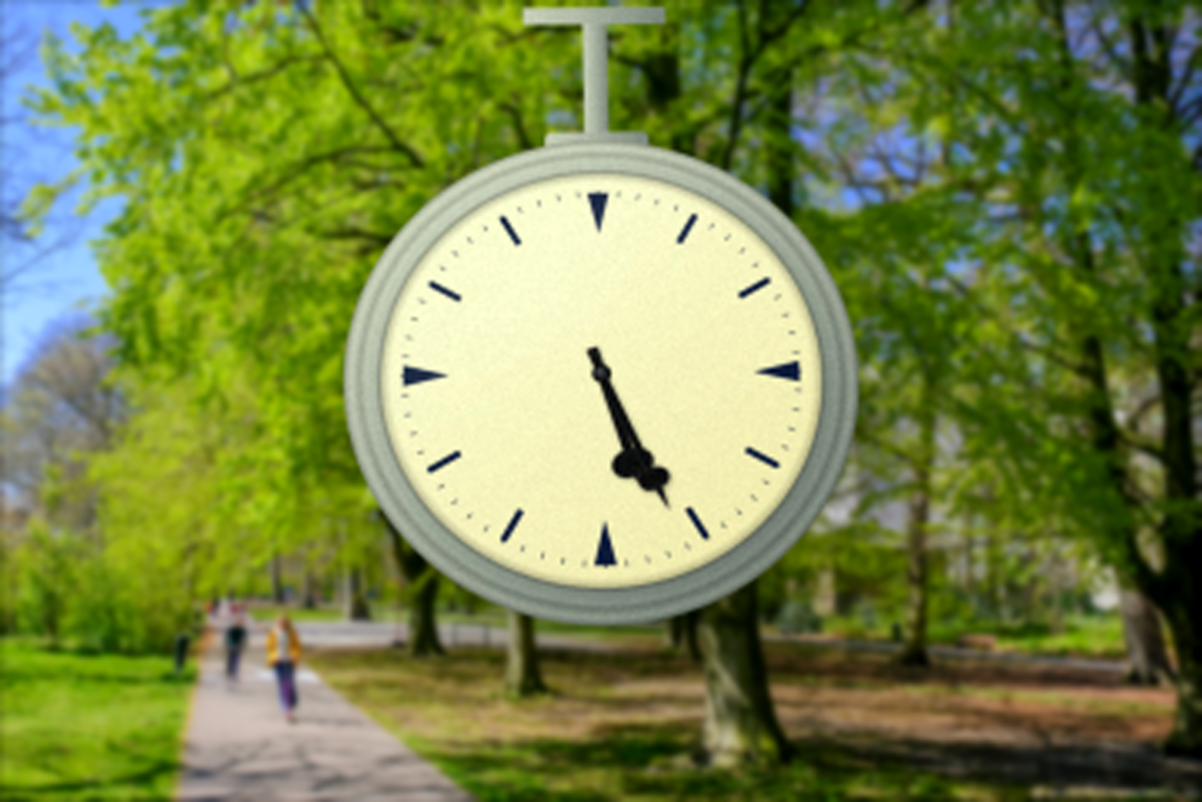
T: 5:26
